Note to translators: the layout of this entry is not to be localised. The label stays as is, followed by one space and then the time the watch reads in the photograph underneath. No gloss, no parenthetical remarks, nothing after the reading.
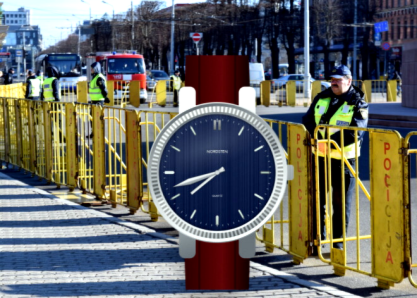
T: 7:42
